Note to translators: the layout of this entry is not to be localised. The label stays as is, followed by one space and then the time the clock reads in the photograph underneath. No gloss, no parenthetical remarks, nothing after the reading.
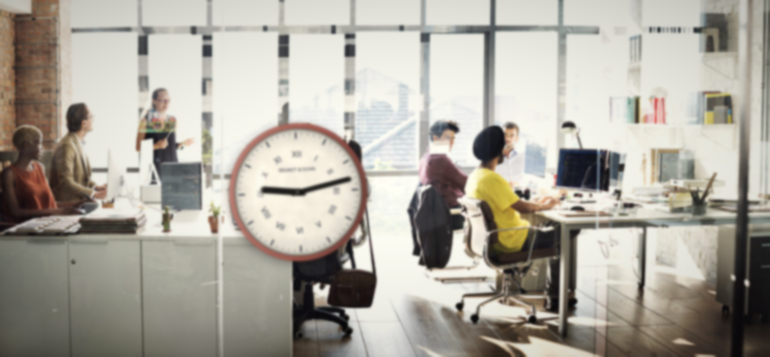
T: 9:13
